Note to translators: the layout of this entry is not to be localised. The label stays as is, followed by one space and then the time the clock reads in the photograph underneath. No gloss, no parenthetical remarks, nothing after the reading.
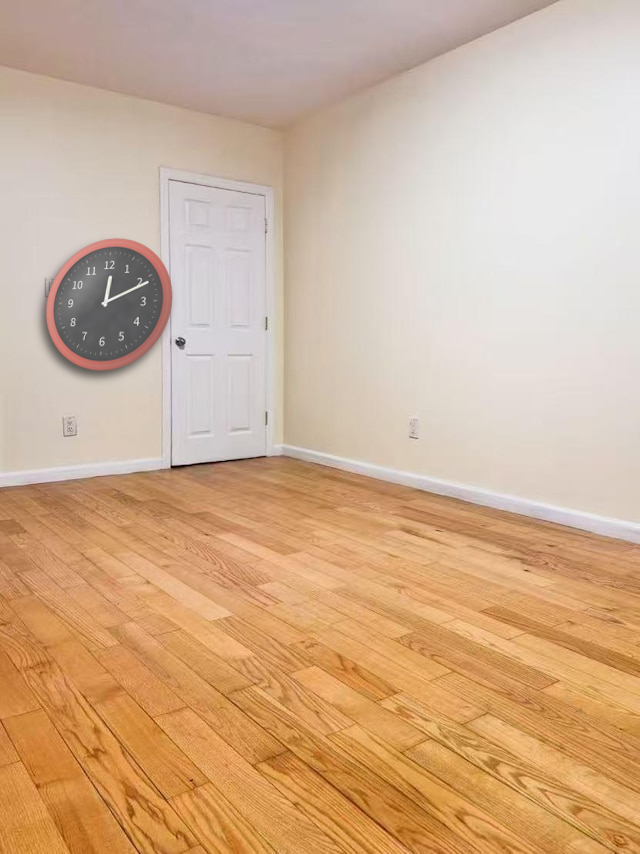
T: 12:11
